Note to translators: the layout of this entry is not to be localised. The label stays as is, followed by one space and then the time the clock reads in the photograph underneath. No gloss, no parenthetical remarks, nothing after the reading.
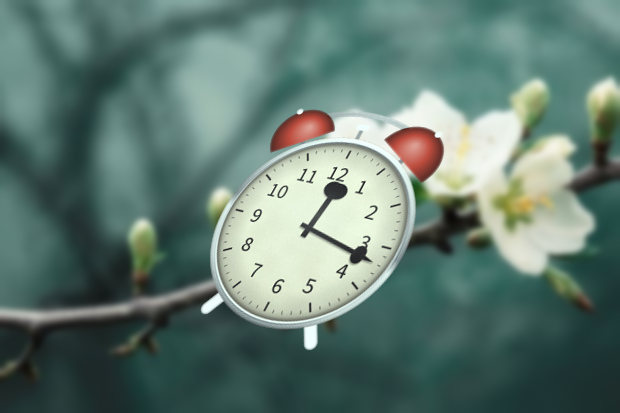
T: 12:17
